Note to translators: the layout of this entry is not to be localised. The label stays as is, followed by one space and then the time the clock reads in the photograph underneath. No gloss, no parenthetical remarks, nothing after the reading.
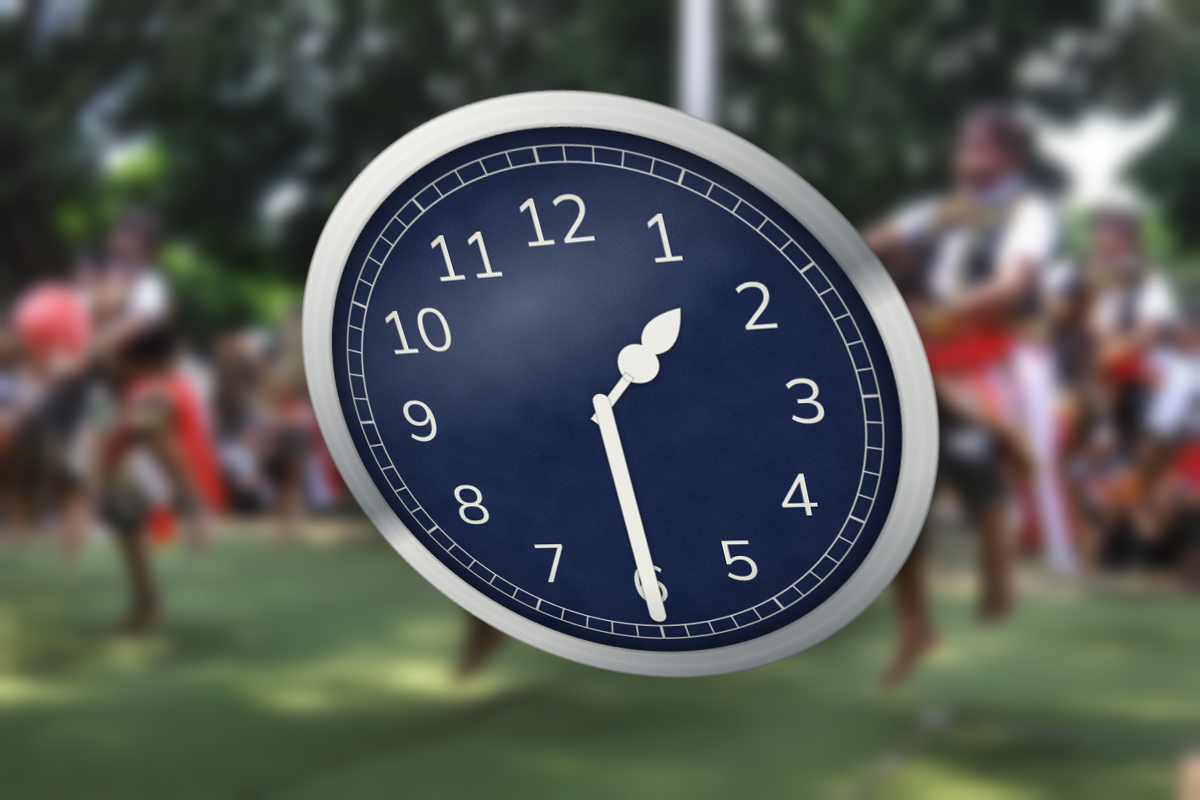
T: 1:30
